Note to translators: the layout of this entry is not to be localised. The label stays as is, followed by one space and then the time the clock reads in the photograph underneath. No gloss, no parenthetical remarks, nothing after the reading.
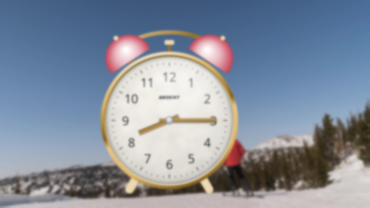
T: 8:15
